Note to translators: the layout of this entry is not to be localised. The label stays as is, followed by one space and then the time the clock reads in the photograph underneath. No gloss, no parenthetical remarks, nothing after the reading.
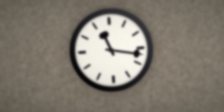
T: 11:17
